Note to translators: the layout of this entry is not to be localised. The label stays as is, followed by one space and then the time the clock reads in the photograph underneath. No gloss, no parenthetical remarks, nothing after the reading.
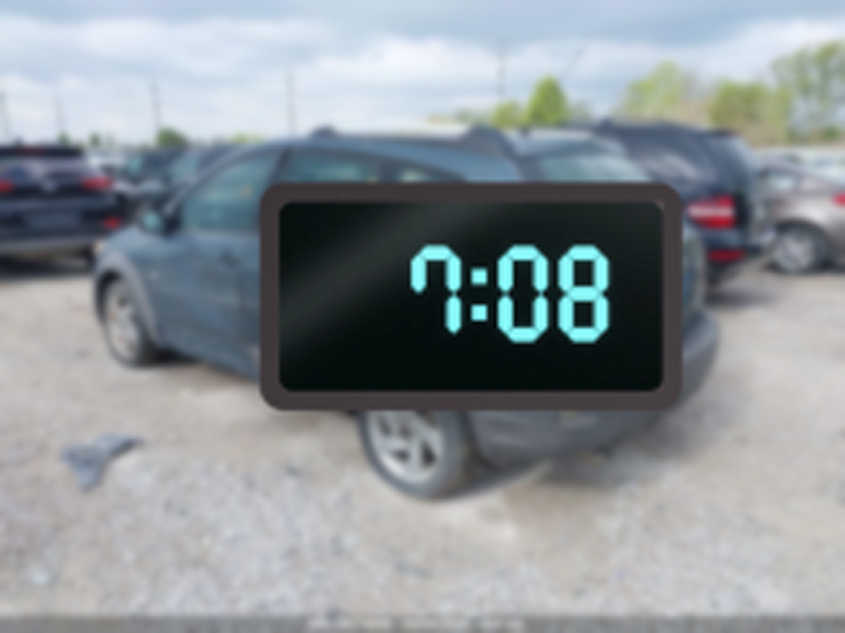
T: 7:08
